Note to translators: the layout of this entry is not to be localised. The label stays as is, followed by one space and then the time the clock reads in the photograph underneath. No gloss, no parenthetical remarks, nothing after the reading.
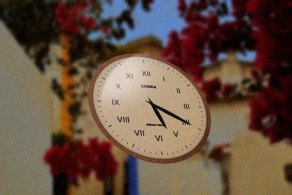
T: 5:20
